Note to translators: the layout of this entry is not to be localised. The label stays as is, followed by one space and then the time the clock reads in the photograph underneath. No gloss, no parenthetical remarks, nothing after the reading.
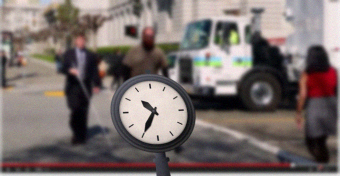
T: 10:35
